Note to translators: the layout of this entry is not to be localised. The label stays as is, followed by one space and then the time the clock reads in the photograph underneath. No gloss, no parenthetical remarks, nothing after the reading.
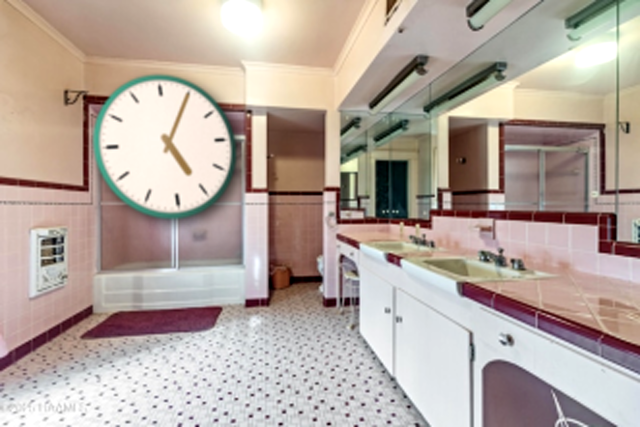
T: 5:05
